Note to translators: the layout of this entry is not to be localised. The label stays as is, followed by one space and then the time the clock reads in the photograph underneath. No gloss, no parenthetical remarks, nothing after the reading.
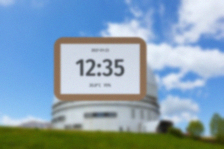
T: 12:35
